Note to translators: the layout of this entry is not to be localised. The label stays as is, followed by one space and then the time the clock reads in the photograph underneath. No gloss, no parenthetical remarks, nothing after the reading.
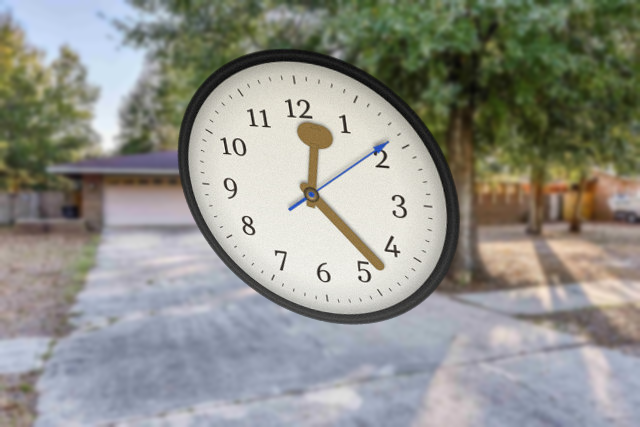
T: 12:23:09
